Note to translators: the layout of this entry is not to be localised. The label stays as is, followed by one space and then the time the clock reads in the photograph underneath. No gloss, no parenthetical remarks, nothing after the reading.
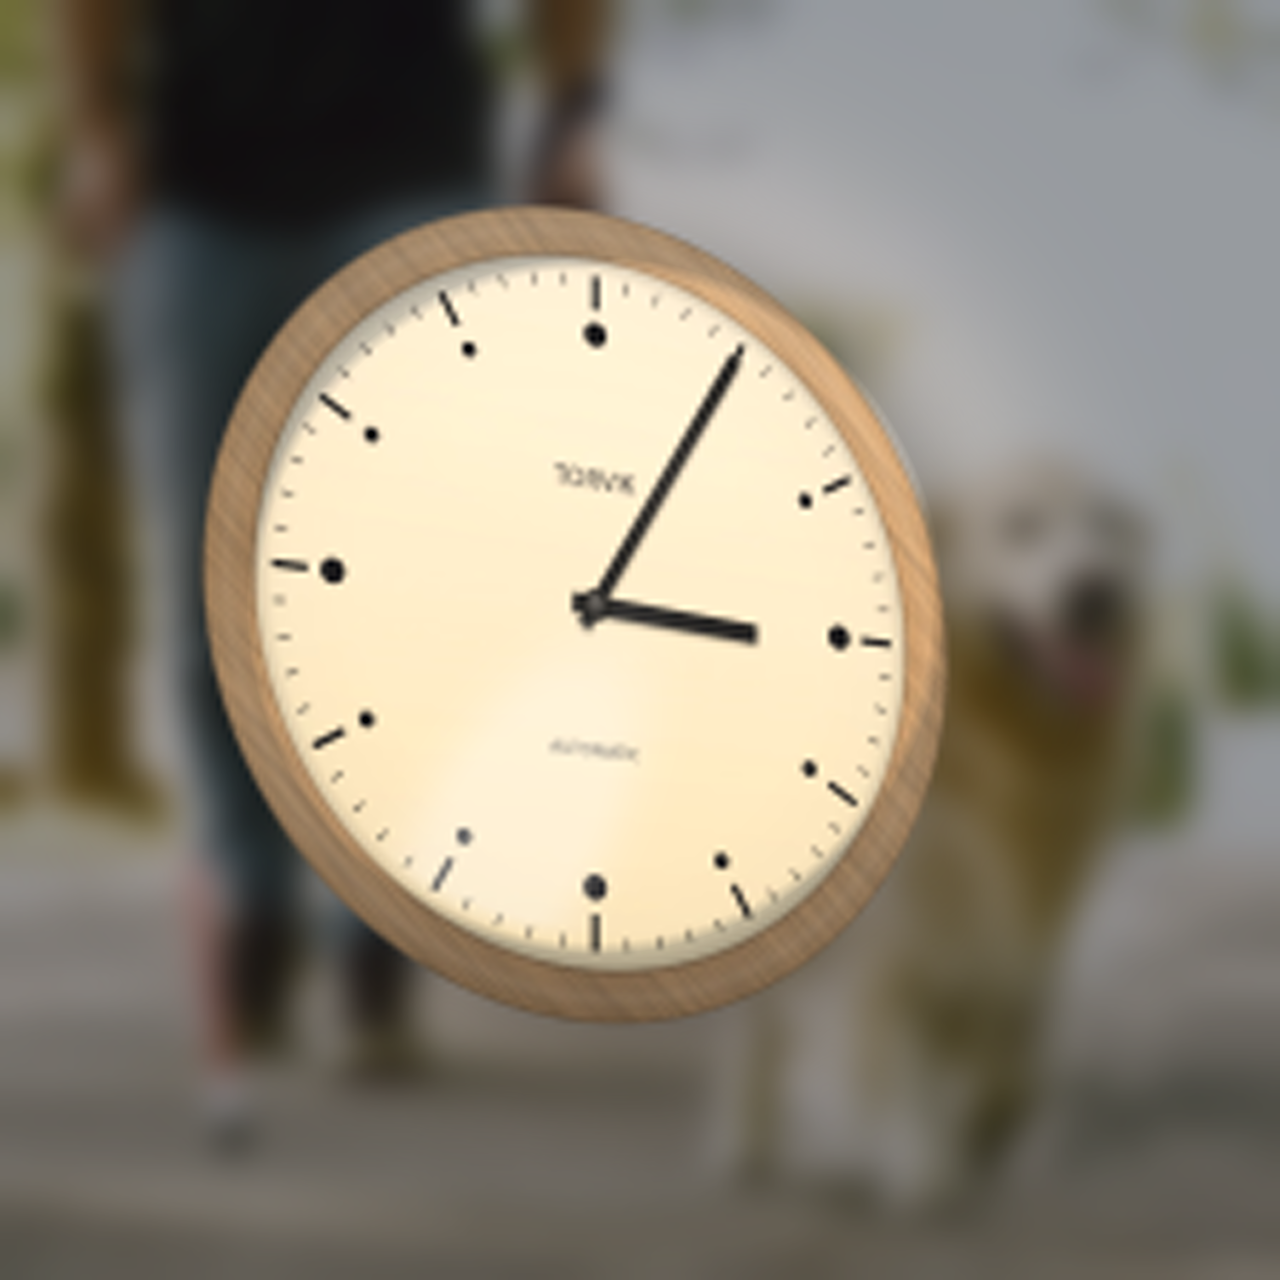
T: 3:05
